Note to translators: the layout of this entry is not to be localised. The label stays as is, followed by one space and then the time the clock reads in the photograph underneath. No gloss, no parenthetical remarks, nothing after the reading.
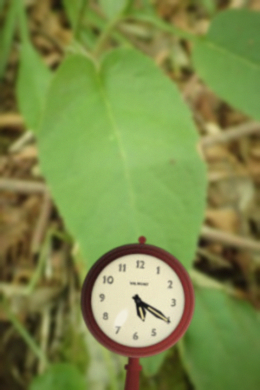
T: 5:20
